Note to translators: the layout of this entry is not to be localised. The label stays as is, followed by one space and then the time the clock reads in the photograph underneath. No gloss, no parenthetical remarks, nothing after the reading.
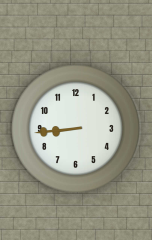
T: 8:44
